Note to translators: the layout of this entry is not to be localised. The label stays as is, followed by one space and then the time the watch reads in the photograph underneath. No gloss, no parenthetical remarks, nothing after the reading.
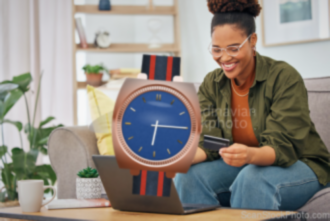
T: 6:15
